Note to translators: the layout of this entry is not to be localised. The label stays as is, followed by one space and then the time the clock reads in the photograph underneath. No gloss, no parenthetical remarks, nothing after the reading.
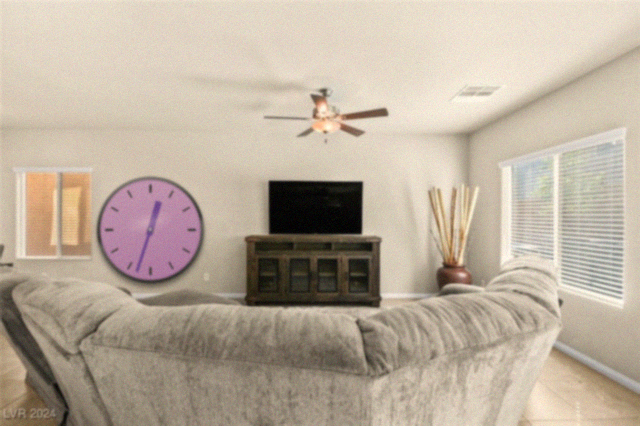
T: 12:33
